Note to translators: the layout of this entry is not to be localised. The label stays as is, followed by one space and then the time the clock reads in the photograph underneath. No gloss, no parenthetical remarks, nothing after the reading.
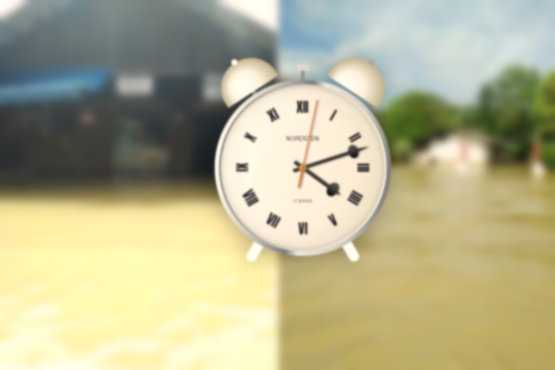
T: 4:12:02
